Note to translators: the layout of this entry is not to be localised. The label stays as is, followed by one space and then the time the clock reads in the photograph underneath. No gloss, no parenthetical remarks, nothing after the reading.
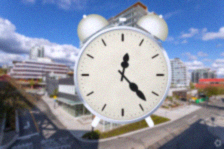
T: 12:23
